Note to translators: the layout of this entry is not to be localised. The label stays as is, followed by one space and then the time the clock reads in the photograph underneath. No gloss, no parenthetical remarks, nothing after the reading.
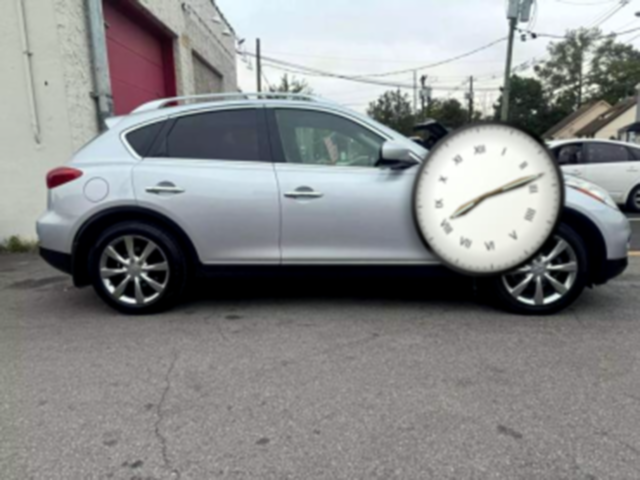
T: 8:13
